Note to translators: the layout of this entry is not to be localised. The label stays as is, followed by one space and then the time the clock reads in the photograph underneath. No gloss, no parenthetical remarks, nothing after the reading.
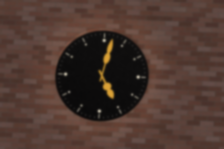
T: 5:02
